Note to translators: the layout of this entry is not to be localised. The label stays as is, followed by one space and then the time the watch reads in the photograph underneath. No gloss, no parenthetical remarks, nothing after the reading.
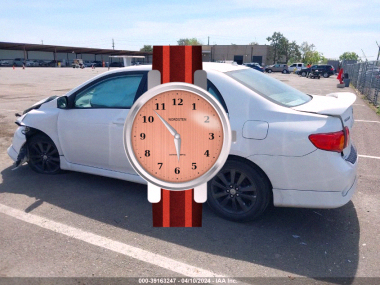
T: 5:53
